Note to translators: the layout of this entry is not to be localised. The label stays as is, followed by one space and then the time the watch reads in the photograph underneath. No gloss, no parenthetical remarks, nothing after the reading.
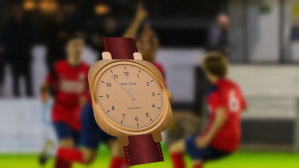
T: 11:54
